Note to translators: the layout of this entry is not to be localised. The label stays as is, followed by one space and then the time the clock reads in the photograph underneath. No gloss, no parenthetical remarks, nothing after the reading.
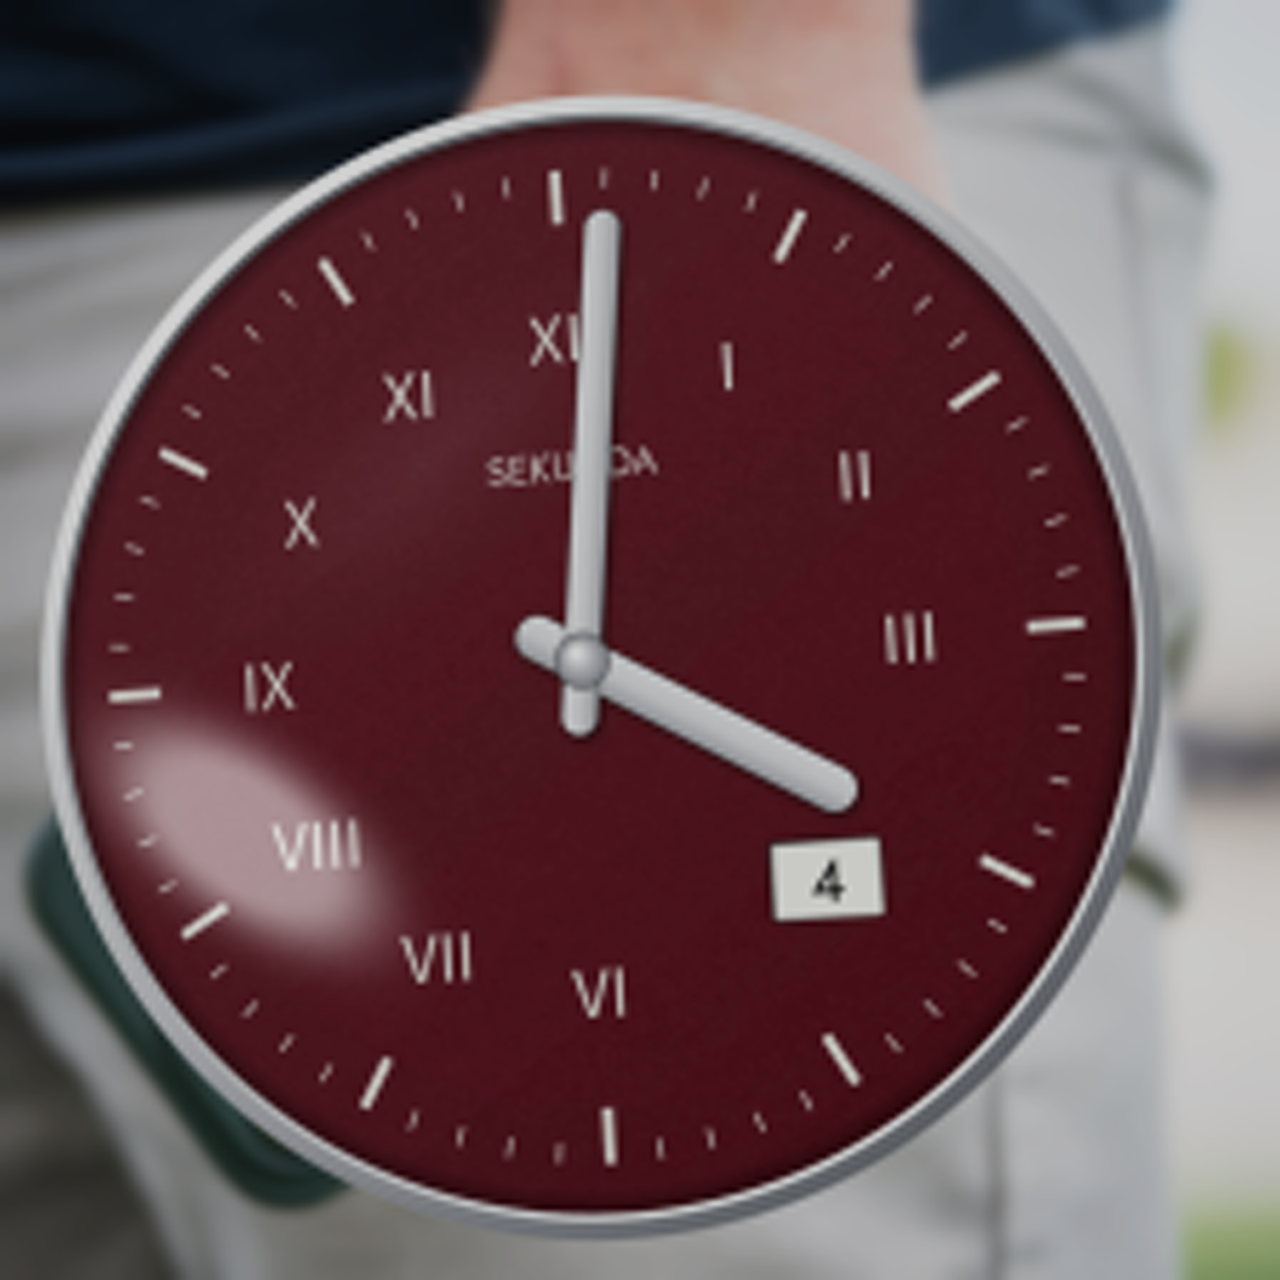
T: 4:01
